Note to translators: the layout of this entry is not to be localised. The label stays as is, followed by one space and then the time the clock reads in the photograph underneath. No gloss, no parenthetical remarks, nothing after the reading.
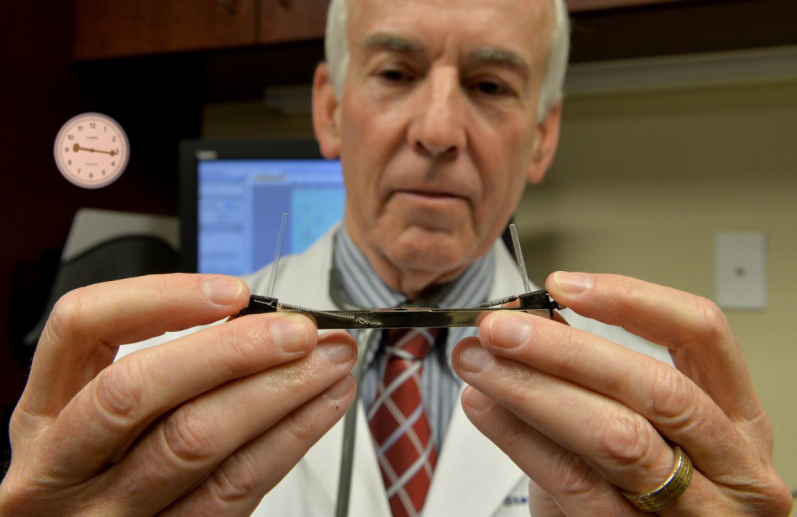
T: 9:16
